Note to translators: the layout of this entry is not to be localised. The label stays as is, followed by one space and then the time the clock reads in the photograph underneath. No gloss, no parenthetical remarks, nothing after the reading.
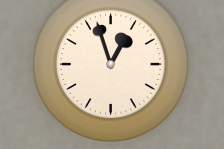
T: 12:57
